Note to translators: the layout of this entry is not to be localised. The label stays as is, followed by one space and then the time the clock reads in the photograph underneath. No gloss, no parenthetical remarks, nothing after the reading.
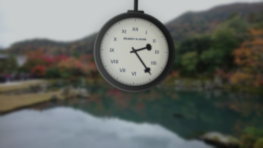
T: 2:24
